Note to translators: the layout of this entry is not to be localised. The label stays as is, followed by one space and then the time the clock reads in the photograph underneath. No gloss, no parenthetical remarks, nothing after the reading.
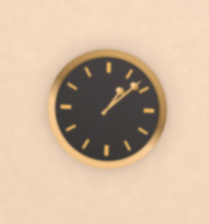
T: 1:08
